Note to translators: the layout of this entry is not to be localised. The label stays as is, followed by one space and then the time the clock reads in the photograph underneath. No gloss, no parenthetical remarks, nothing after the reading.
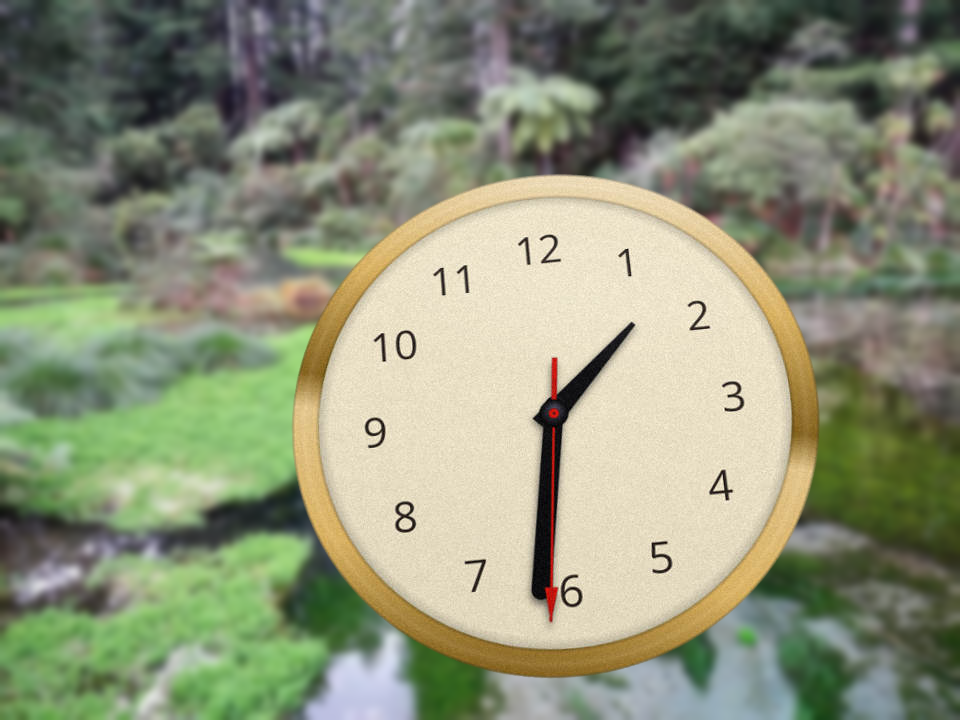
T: 1:31:31
